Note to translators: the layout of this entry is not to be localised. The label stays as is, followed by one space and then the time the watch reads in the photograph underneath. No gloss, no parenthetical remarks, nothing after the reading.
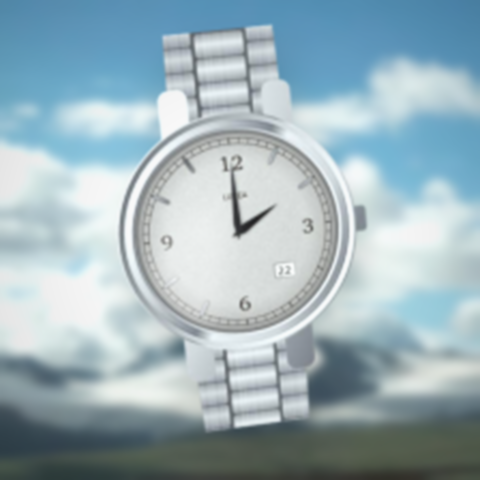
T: 2:00
